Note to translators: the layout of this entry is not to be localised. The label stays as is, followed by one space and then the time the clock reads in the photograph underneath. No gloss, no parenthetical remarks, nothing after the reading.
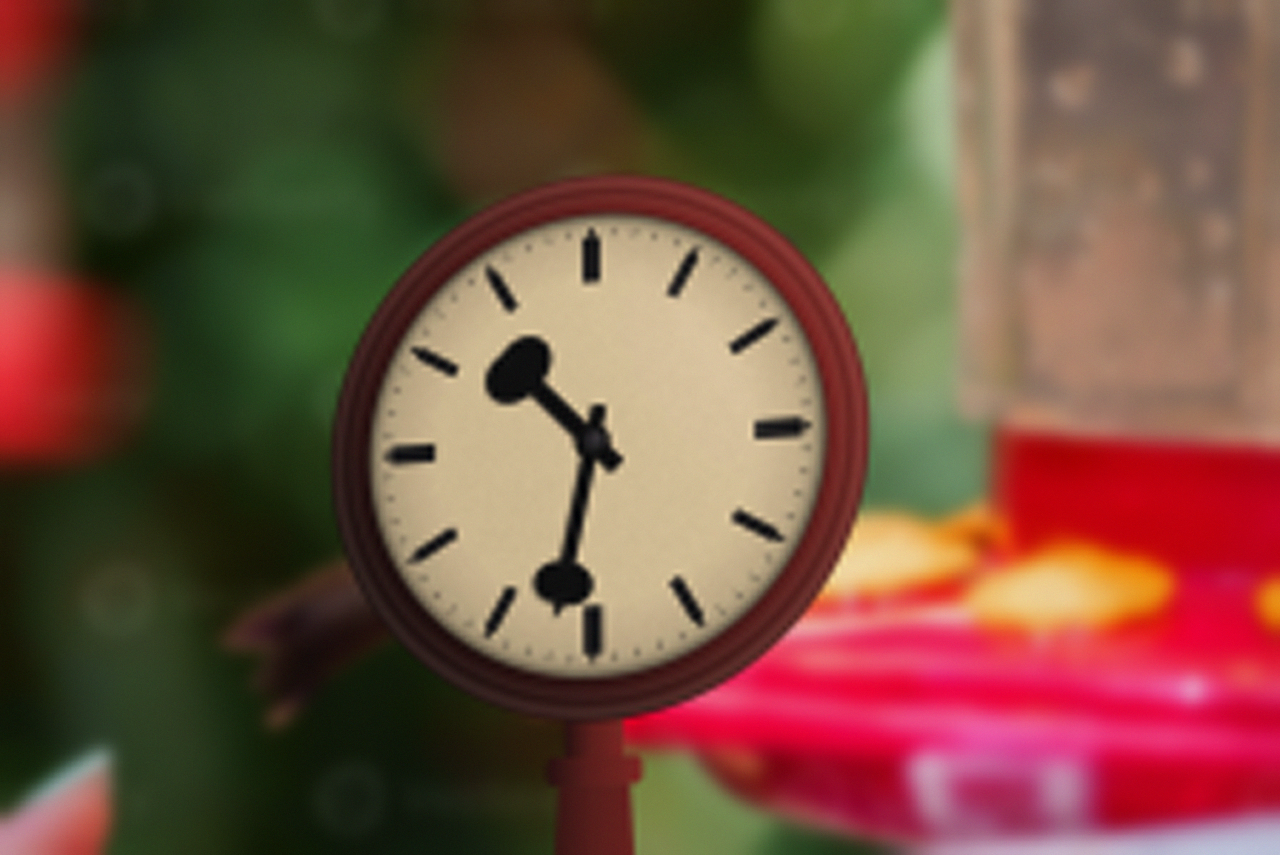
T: 10:32
